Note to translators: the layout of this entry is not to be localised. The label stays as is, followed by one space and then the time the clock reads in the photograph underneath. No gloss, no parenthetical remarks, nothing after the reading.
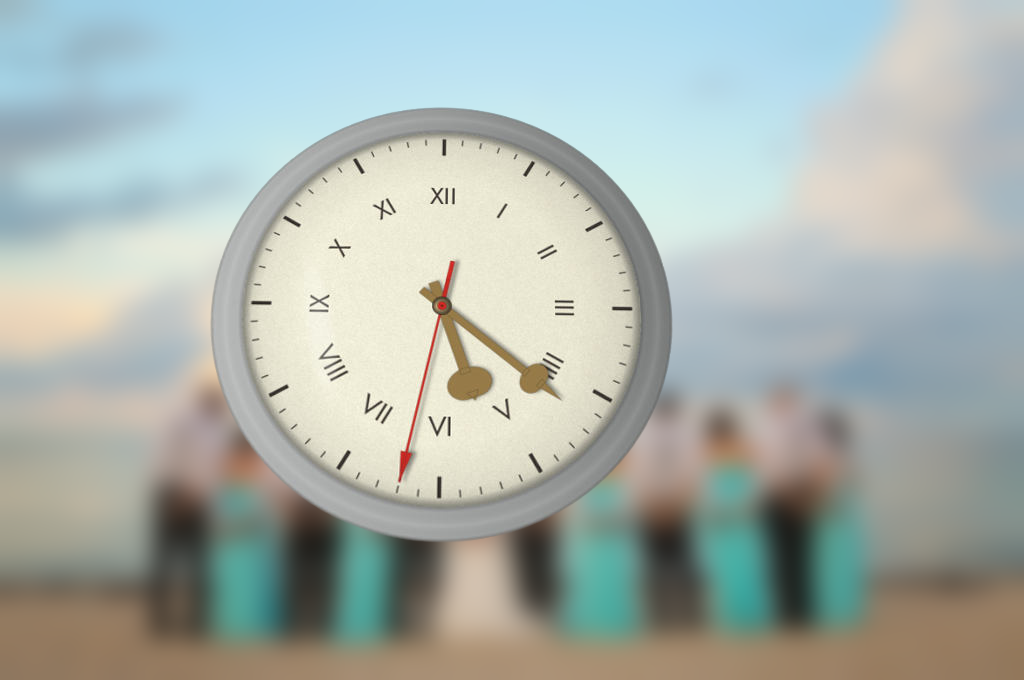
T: 5:21:32
